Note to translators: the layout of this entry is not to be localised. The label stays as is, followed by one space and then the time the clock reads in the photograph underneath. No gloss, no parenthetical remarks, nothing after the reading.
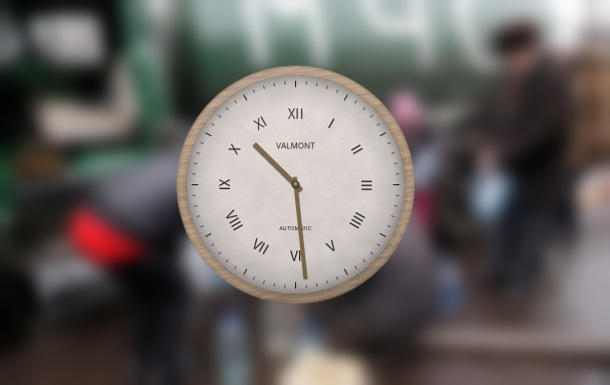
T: 10:29
